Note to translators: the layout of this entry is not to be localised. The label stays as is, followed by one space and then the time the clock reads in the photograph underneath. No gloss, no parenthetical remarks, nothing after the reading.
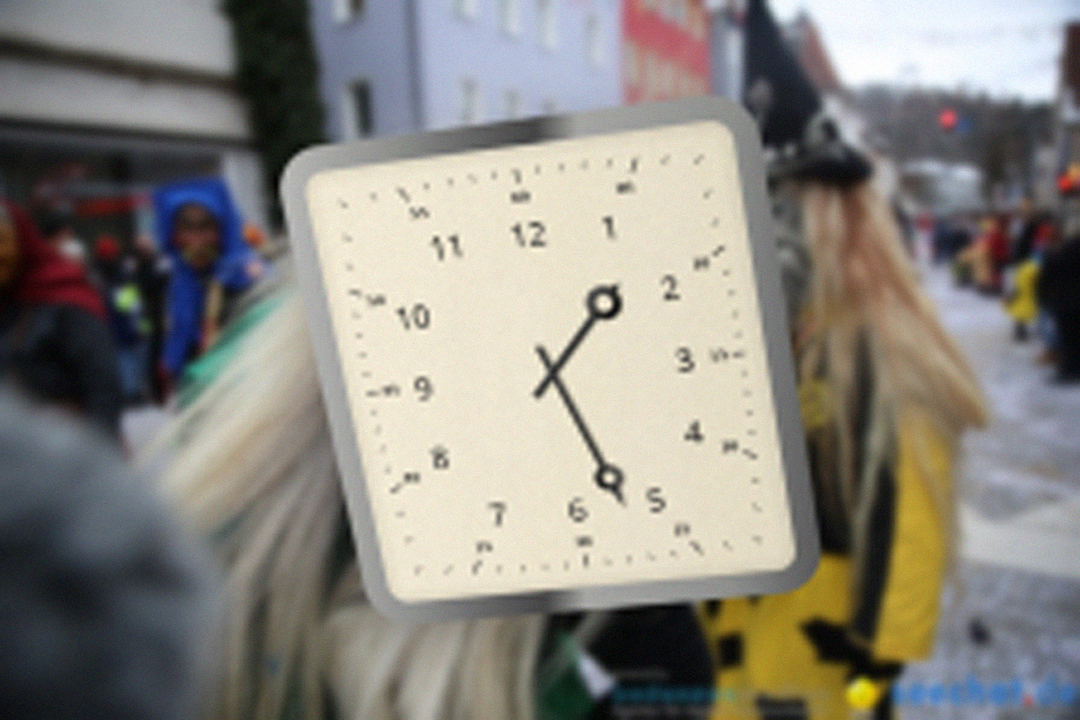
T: 1:27
